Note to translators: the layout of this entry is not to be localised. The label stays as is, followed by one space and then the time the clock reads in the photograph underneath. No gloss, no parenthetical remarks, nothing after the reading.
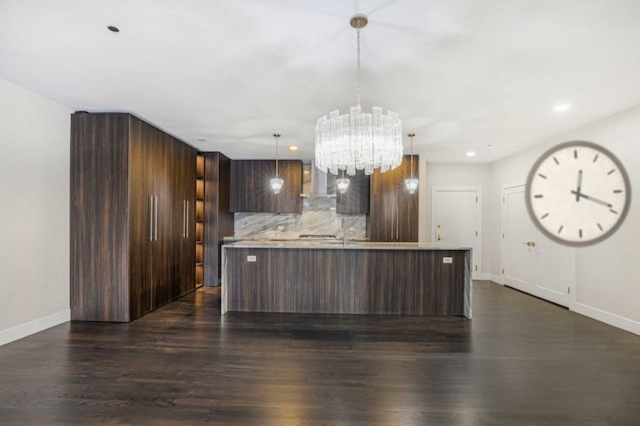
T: 12:19
